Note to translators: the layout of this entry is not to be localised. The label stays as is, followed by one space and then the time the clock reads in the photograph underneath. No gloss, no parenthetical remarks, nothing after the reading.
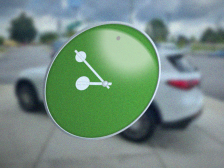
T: 8:51
